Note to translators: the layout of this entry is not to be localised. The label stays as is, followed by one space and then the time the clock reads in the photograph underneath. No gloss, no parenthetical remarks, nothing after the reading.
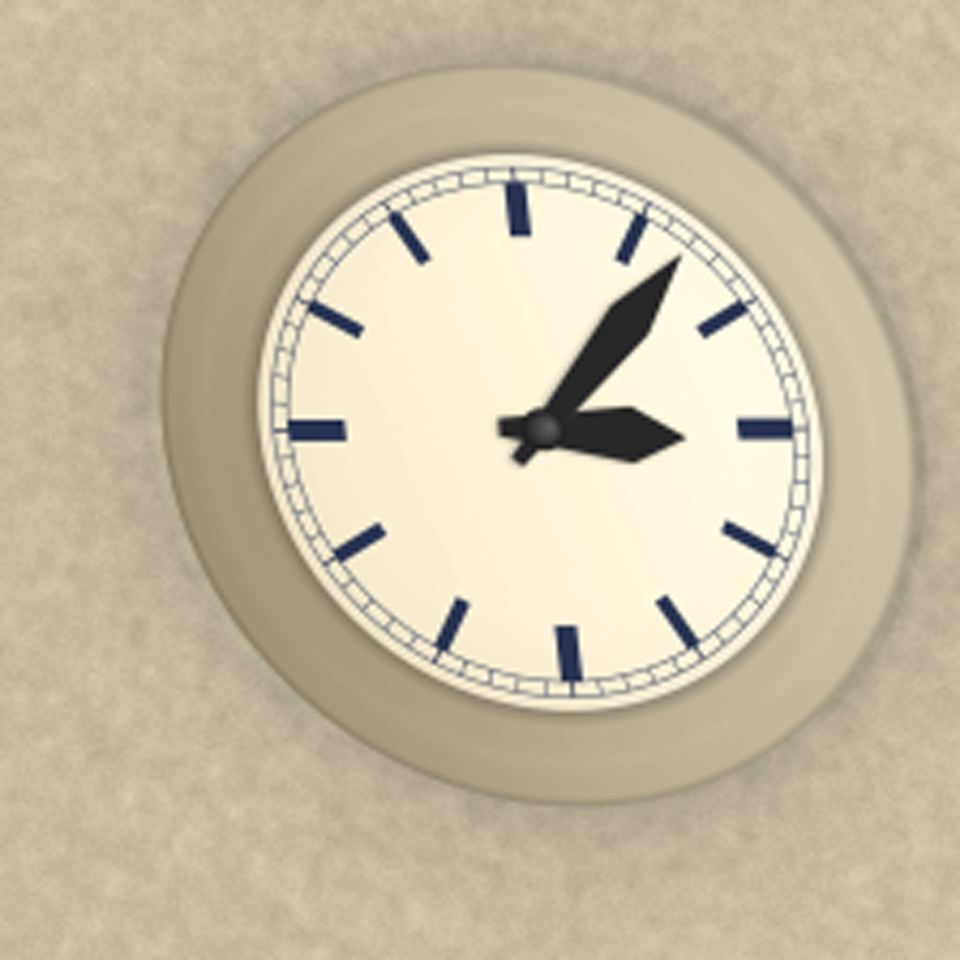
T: 3:07
